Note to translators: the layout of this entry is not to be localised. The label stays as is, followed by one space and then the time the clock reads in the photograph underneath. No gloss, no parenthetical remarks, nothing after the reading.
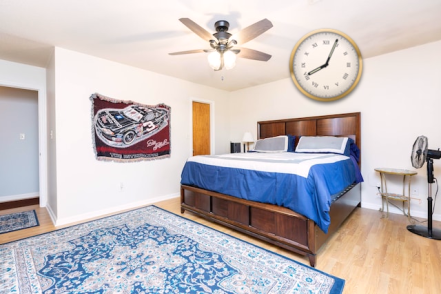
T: 8:04
